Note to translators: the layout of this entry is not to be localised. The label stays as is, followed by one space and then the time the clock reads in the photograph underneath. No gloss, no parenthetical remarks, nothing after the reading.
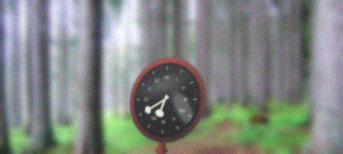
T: 6:40
